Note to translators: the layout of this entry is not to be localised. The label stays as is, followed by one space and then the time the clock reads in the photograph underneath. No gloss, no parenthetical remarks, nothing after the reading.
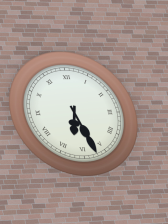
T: 6:27
